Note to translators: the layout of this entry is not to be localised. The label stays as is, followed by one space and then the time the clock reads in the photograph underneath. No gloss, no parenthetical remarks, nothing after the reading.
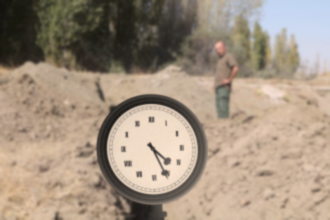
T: 4:26
